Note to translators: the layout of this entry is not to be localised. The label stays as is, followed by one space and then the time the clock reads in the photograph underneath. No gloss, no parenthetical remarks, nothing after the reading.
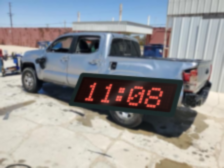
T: 11:08
